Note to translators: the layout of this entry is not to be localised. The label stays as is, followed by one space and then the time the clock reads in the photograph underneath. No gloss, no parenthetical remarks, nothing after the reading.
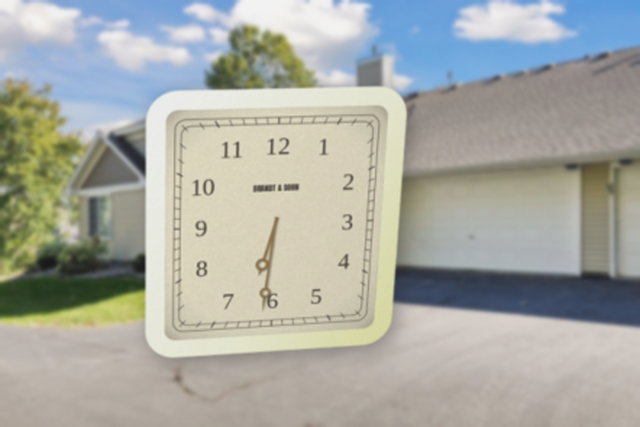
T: 6:31
